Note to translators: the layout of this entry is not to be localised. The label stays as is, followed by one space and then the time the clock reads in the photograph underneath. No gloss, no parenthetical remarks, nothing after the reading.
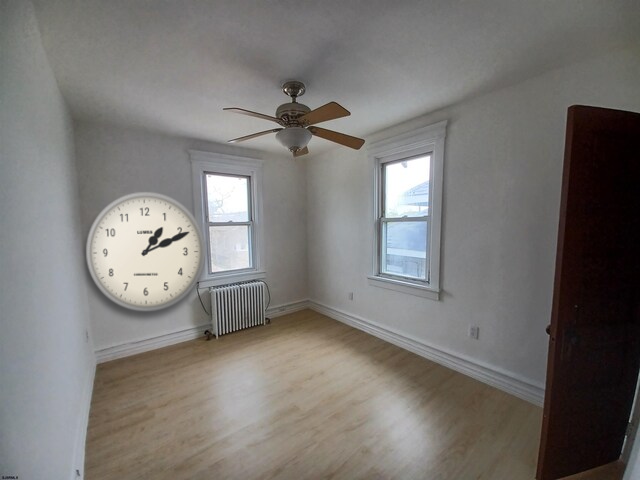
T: 1:11
